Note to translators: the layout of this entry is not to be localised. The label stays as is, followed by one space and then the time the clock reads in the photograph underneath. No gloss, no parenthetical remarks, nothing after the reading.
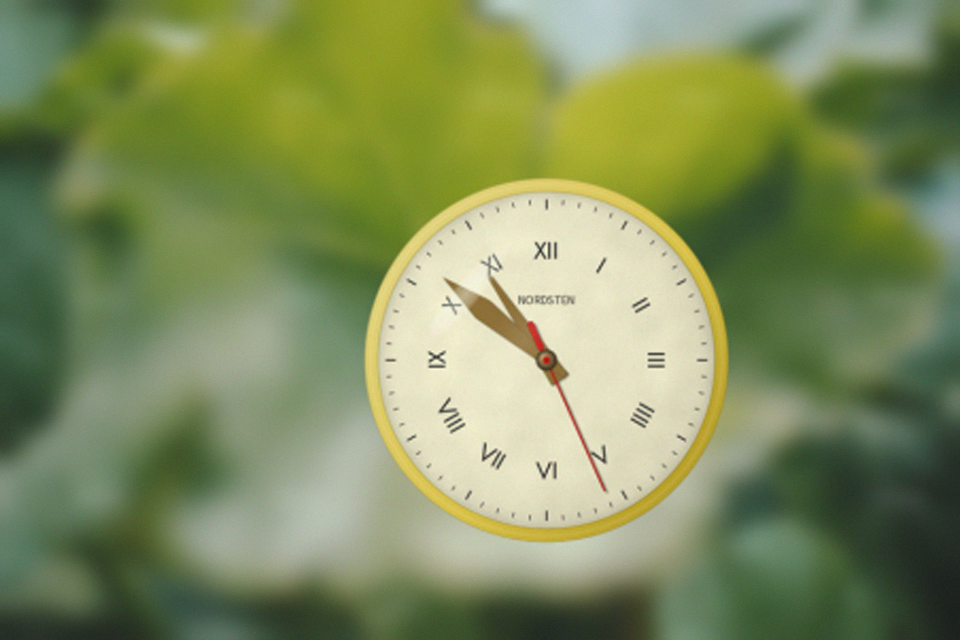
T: 10:51:26
